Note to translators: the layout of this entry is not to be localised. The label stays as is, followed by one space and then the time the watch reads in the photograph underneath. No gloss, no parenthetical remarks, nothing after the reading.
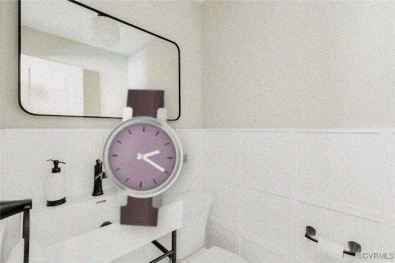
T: 2:20
